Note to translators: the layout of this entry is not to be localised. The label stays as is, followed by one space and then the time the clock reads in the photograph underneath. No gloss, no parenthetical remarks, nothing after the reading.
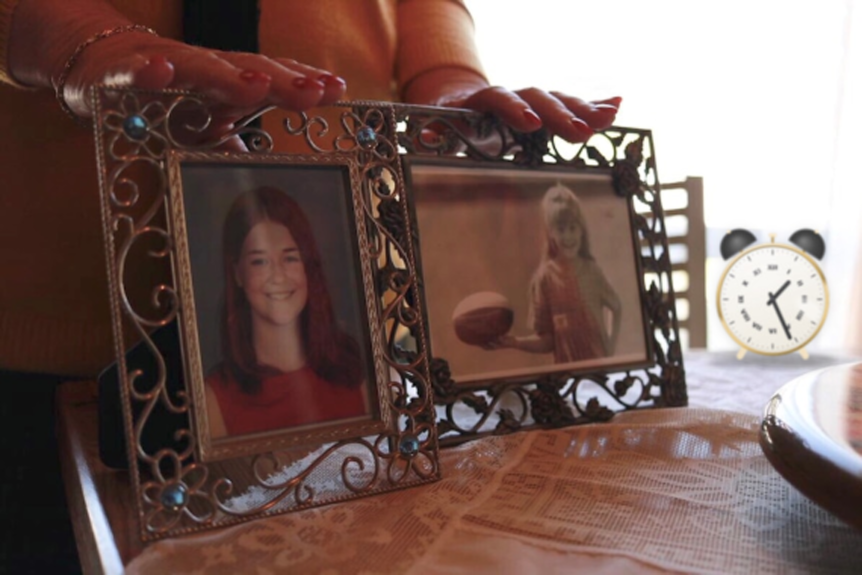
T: 1:26
